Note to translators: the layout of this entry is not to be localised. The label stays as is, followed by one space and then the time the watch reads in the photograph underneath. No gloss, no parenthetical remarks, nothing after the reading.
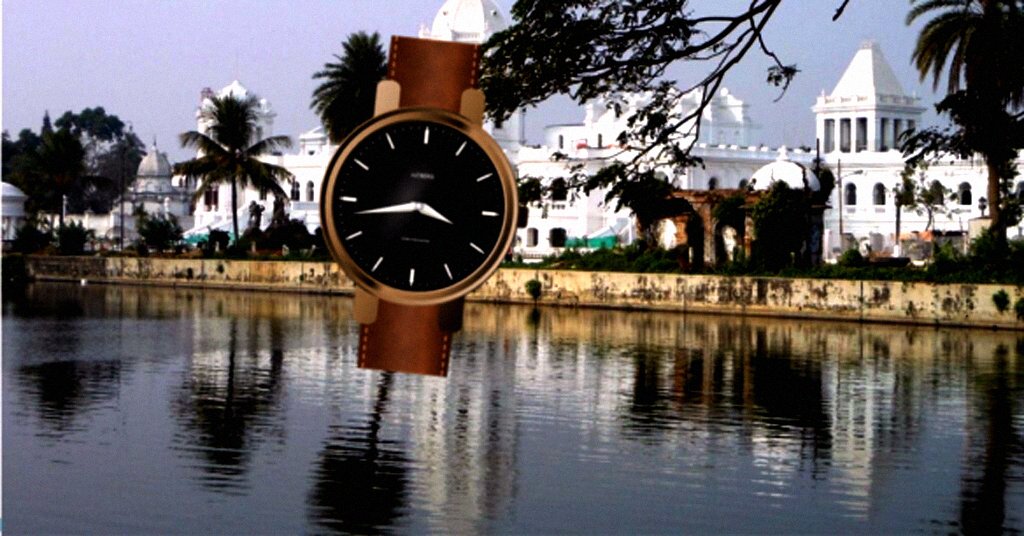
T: 3:43
